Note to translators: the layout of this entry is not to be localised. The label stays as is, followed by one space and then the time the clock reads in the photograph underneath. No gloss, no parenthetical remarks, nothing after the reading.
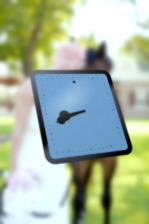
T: 8:42
